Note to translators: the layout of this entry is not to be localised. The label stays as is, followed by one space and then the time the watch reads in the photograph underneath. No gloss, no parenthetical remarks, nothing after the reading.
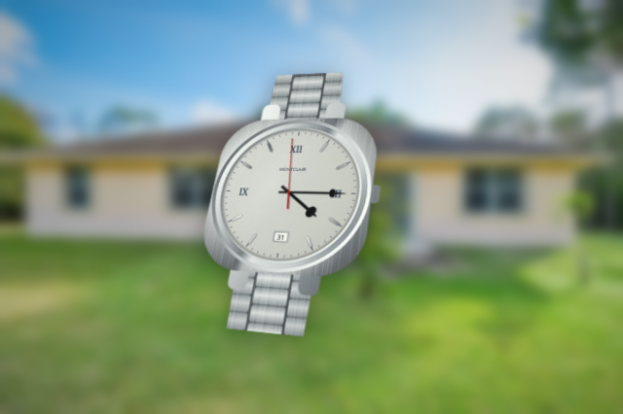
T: 4:14:59
